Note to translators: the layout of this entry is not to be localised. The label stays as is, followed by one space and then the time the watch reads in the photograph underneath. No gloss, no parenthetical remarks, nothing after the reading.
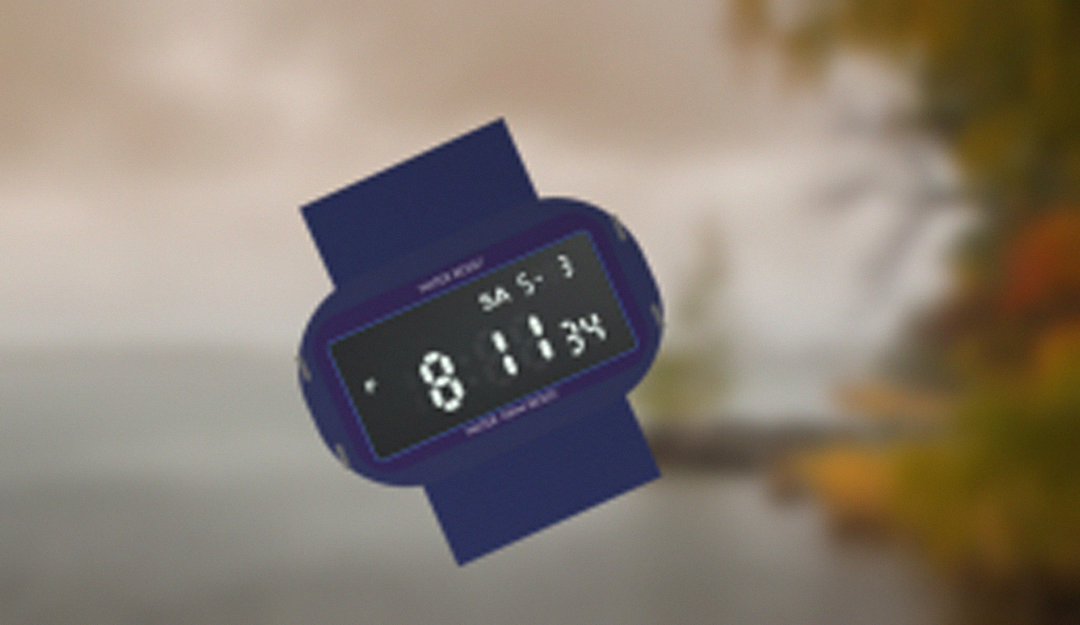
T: 8:11:34
